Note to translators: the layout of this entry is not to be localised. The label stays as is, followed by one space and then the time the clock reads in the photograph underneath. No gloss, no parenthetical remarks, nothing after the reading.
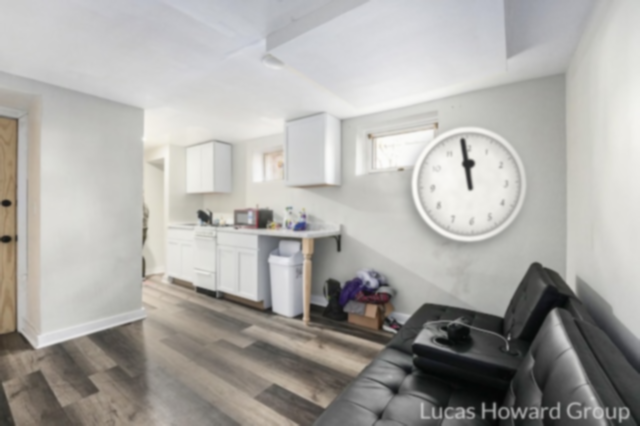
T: 11:59
